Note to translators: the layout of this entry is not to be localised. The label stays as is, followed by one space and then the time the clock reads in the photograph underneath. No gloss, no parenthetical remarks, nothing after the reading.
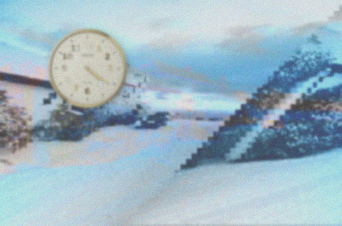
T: 4:21
